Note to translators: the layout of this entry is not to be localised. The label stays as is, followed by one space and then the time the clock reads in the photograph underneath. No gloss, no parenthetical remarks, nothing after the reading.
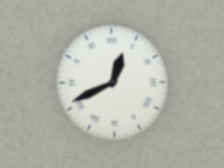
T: 12:41
